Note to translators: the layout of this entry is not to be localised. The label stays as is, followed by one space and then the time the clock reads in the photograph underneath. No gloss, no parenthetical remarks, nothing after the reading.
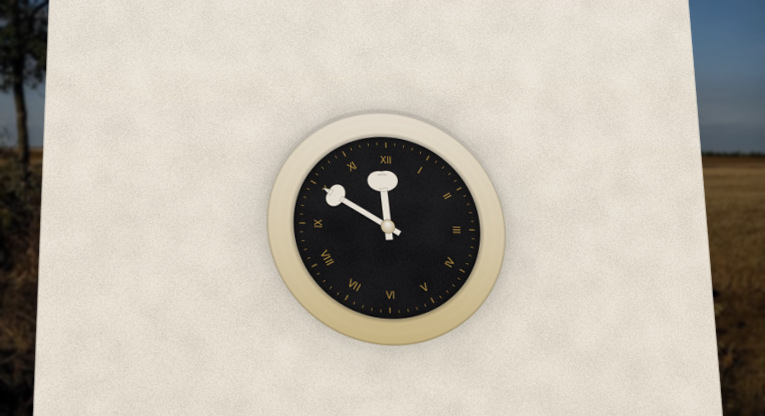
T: 11:50
